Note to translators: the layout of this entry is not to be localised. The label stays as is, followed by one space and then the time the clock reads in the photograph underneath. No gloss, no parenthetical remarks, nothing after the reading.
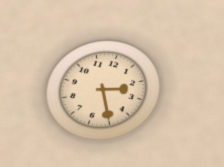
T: 2:25
